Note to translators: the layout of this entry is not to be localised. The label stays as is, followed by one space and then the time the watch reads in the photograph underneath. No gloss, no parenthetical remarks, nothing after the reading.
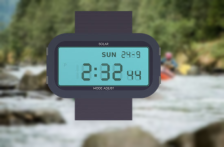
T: 2:32:44
